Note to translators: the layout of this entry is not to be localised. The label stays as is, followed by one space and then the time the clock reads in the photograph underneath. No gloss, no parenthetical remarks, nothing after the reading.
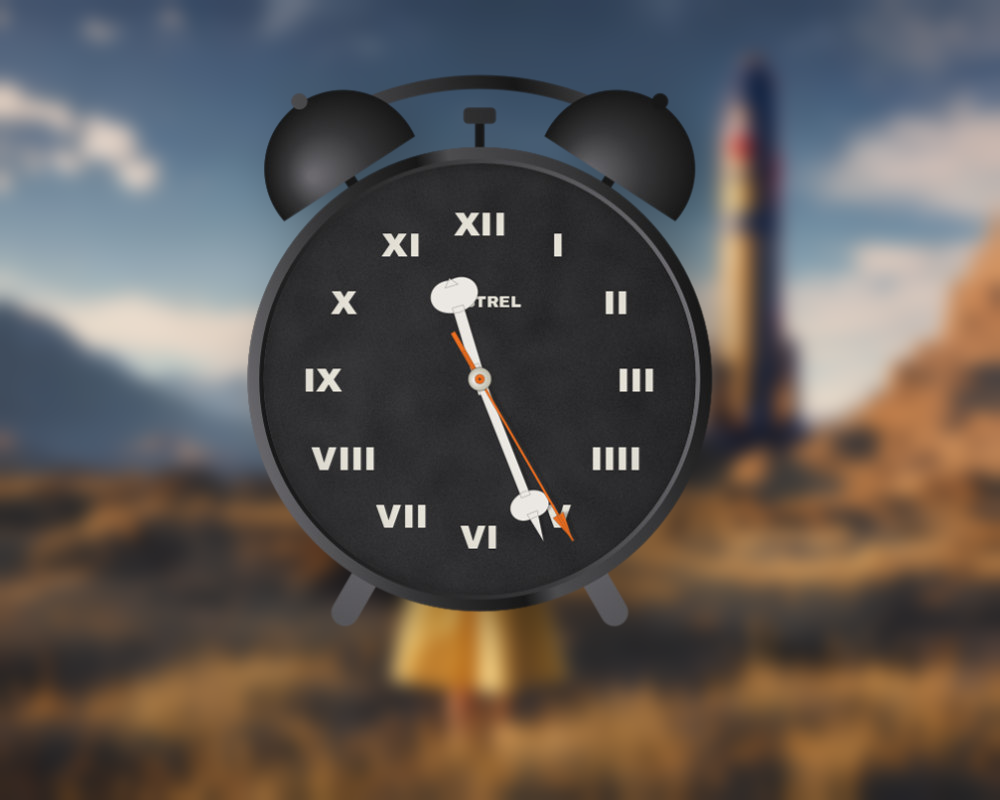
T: 11:26:25
